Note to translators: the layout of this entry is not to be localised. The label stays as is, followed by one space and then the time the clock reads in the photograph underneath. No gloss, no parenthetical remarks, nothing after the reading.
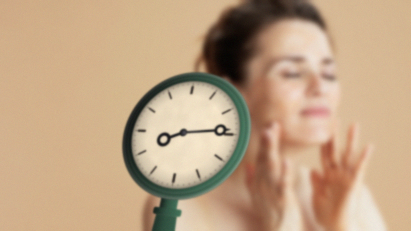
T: 8:14
